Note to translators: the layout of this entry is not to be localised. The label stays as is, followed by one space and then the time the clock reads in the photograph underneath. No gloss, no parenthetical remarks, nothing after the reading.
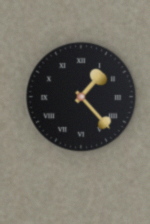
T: 1:23
